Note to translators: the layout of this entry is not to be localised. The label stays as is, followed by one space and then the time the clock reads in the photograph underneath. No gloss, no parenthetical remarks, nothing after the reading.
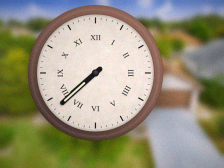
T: 7:38
